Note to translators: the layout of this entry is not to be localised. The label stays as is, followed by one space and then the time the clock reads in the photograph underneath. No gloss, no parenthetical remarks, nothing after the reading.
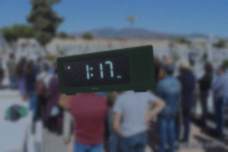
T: 1:17
